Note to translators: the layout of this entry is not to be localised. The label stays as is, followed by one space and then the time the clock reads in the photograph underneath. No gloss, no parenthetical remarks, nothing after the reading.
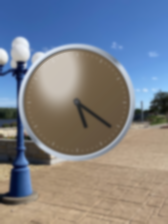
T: 5:21
